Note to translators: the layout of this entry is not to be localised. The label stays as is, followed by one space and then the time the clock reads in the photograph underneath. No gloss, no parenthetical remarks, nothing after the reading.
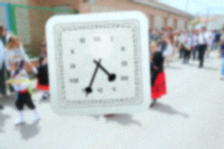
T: 4:34
